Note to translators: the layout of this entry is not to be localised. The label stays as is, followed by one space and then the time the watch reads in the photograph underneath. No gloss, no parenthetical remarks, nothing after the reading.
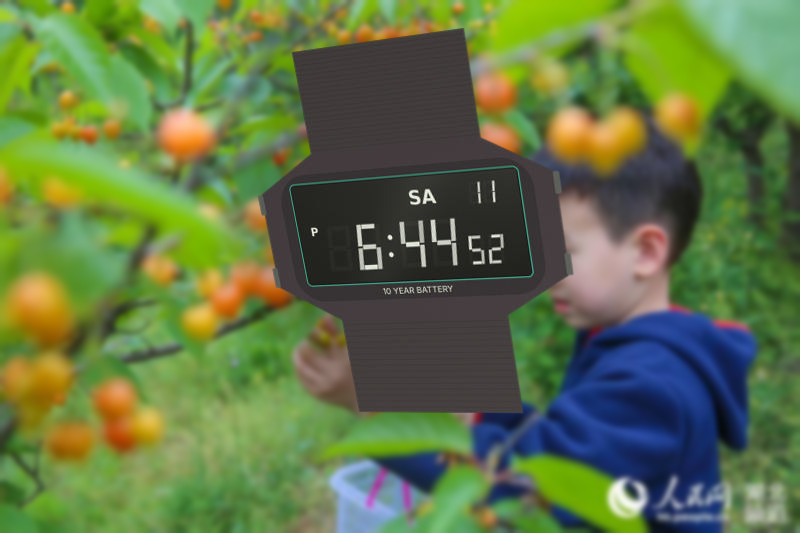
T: 6:44:52
